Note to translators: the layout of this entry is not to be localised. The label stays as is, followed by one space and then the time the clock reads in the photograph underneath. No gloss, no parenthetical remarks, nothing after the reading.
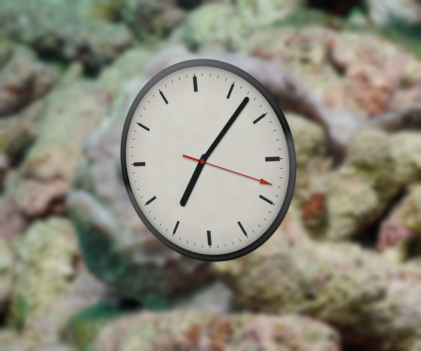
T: 7:07:18
